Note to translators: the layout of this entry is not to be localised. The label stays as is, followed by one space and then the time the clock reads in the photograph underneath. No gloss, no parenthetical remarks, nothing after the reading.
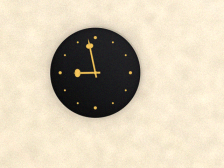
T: 8:58
